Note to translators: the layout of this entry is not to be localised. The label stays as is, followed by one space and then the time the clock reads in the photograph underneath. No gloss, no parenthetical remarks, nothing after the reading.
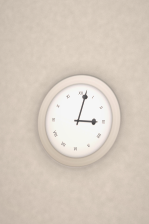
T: 3:02
